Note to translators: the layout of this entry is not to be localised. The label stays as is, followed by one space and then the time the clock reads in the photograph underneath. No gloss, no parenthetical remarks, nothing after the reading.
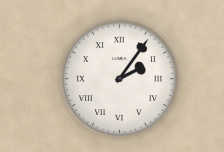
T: 2:06
